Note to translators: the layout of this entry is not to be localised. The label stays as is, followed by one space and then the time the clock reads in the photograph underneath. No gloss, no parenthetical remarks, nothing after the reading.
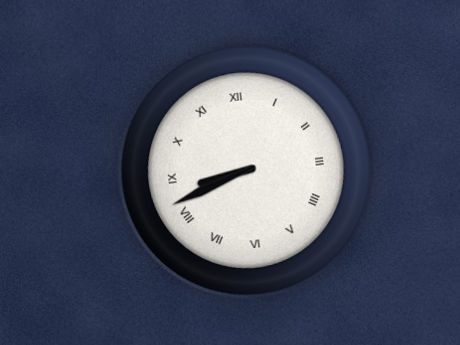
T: 8:42
